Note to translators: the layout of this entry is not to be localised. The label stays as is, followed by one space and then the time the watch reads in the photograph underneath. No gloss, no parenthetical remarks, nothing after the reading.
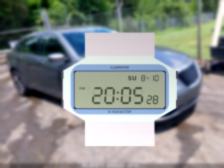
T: 20:05
